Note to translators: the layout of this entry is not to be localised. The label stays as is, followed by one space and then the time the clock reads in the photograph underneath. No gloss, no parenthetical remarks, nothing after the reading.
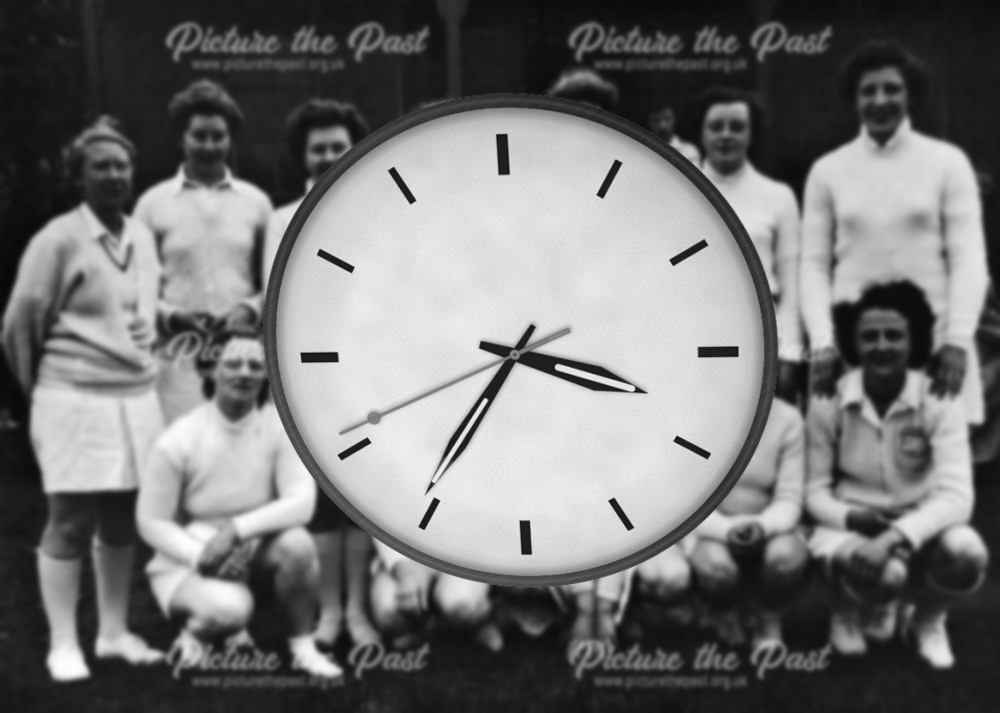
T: 3:35:41
